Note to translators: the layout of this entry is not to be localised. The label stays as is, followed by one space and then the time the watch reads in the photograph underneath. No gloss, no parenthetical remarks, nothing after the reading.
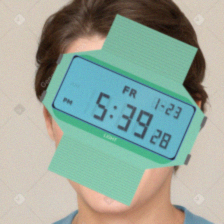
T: 5:39:28
